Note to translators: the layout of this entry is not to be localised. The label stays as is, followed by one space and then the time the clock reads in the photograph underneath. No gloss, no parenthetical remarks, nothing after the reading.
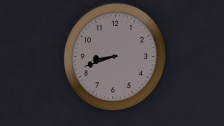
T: 8:42
